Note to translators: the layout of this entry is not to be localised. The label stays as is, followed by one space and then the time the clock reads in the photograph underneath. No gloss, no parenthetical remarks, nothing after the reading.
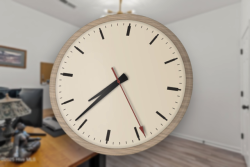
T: 7:36:24
